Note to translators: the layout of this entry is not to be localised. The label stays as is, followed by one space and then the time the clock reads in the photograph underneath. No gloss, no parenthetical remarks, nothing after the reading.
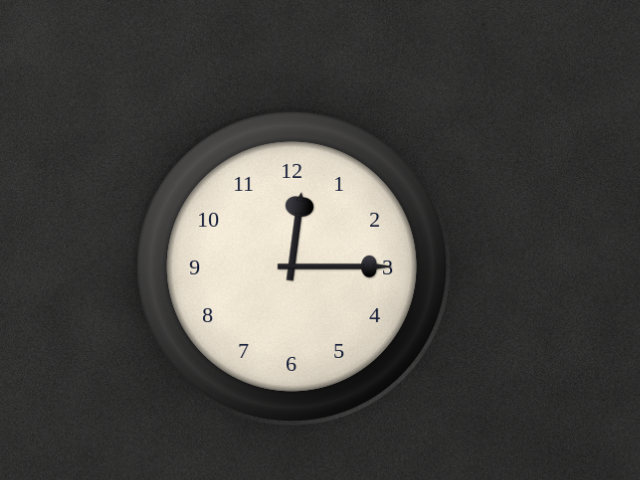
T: 12:15
